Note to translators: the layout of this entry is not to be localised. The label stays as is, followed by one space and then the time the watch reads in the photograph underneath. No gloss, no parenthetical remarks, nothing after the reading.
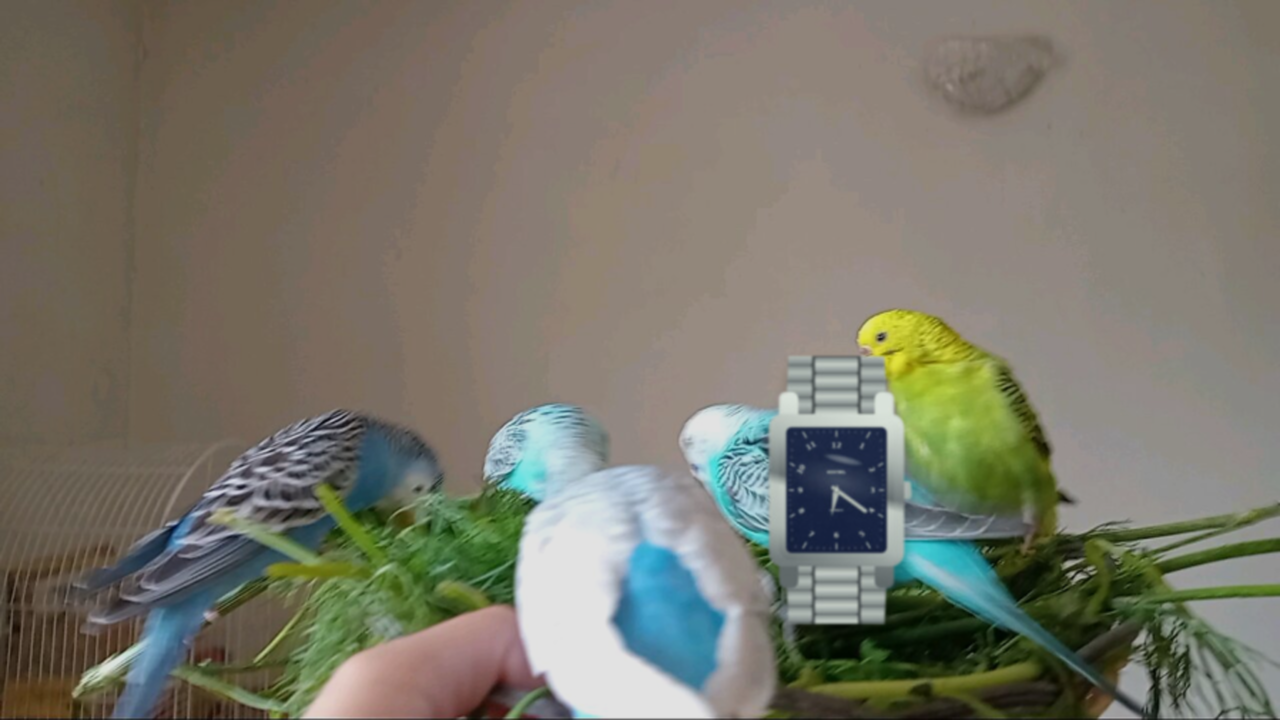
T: 6:21
